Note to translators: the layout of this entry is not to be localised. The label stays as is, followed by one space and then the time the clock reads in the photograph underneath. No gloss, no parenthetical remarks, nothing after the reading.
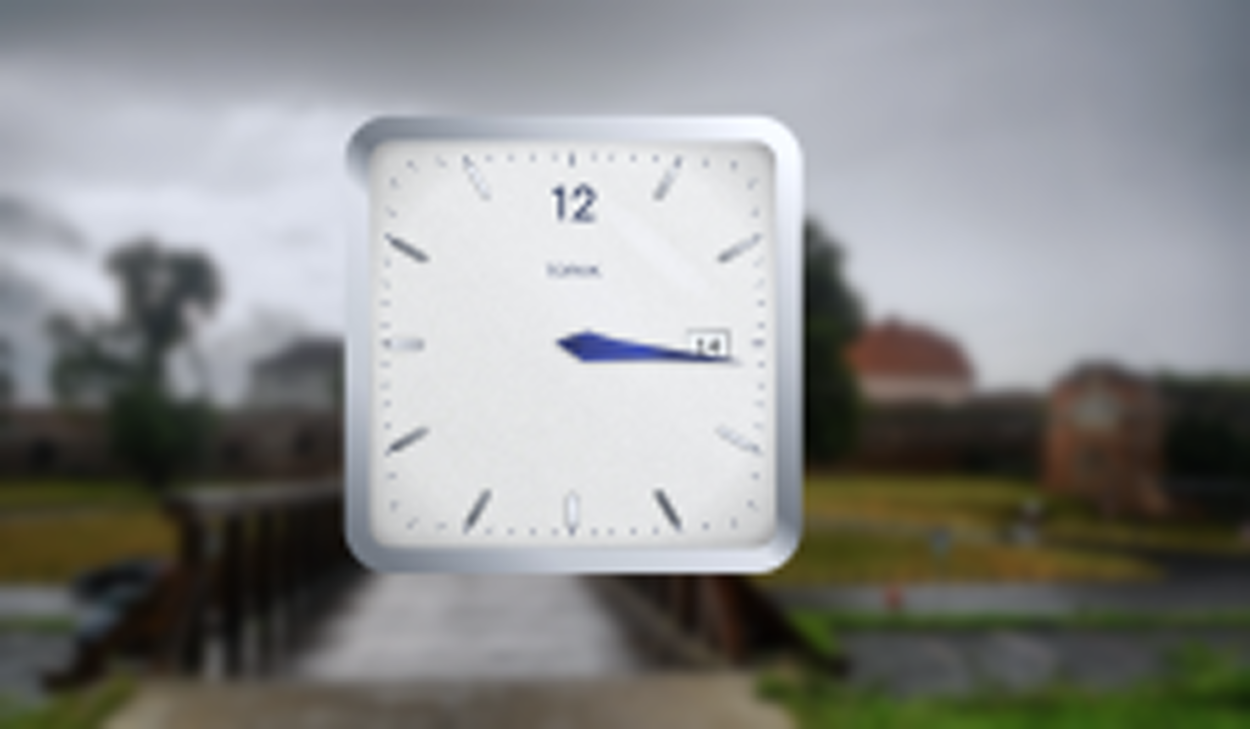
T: 3:16
